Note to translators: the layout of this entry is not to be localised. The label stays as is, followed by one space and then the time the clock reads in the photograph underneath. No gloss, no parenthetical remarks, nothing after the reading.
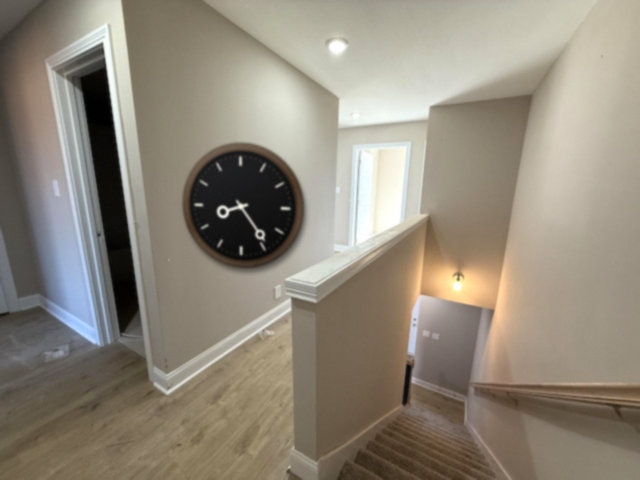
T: 8:24
